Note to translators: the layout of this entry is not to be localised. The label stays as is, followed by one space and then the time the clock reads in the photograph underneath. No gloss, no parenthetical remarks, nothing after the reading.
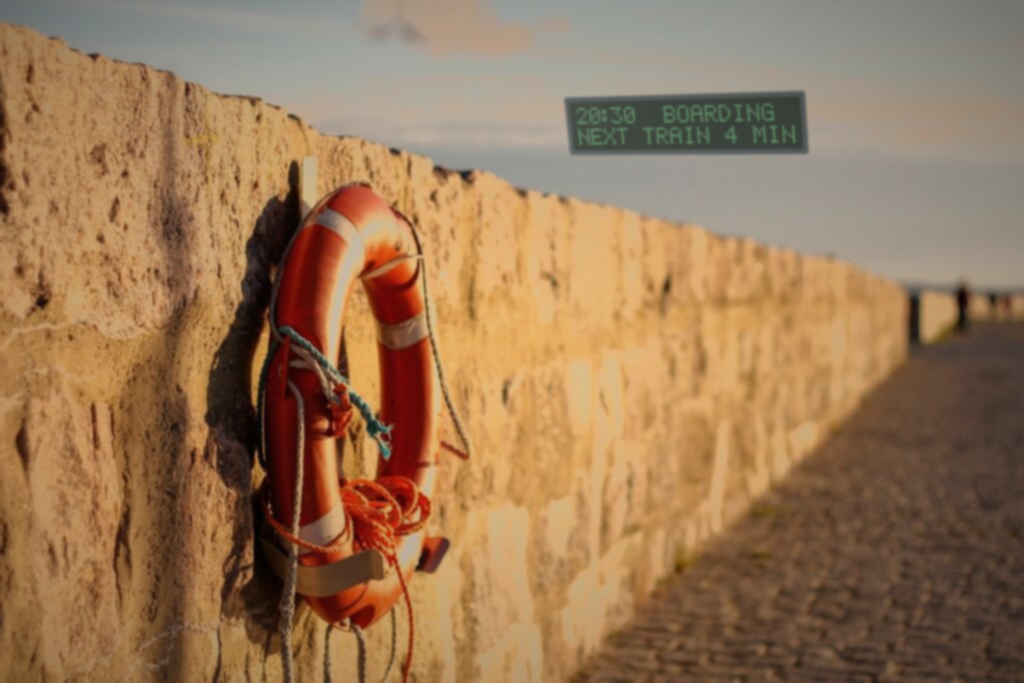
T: 20:30
